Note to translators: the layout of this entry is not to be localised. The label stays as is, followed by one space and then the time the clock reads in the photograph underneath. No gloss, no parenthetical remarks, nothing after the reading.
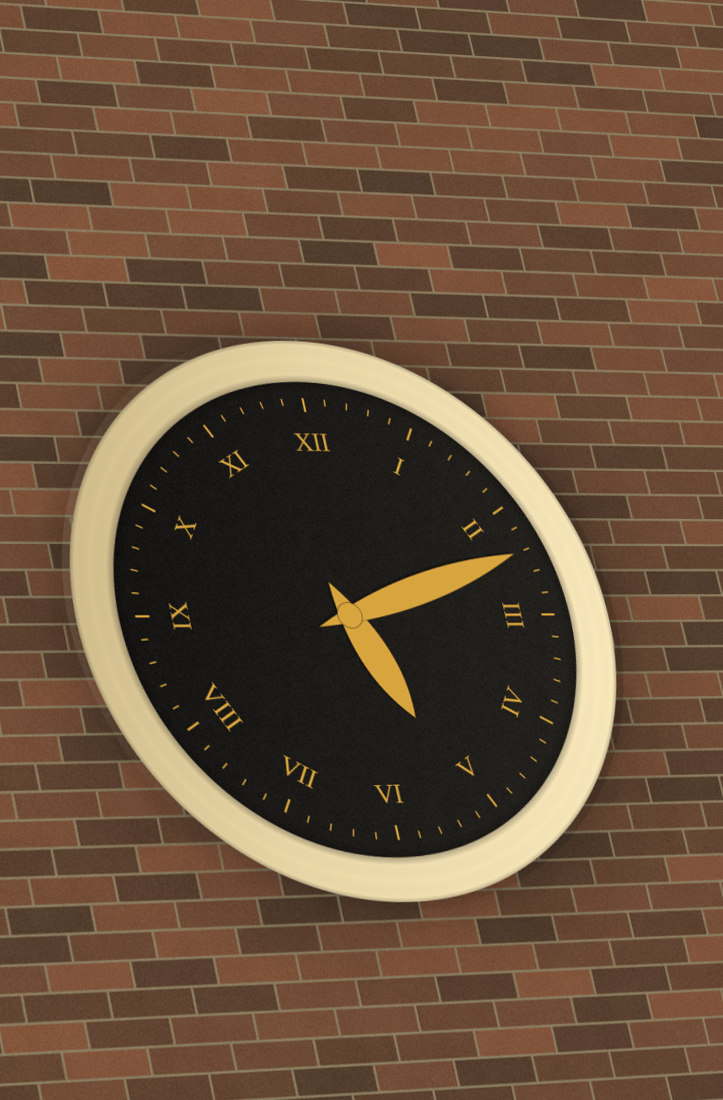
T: 5:12
